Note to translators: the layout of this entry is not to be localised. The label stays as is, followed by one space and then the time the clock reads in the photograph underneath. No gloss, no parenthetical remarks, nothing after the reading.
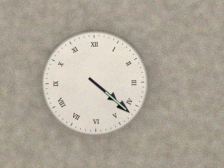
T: 4:22
